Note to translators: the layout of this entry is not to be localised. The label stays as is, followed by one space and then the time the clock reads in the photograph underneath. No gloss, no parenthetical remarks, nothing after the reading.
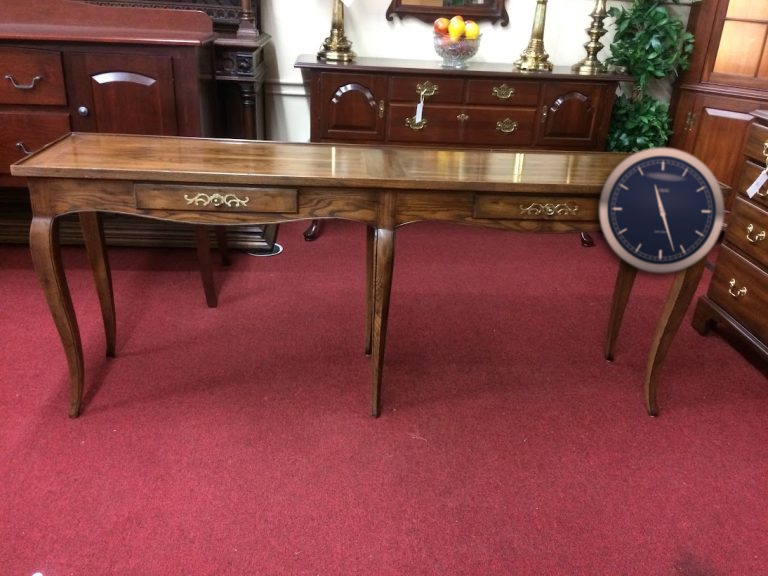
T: 11:27
